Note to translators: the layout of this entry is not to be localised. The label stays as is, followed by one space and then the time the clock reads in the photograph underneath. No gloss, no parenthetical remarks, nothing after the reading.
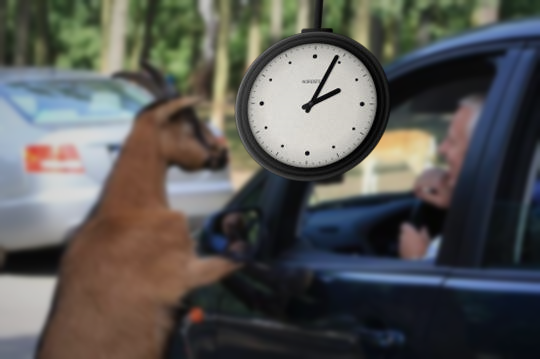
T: 2:04
